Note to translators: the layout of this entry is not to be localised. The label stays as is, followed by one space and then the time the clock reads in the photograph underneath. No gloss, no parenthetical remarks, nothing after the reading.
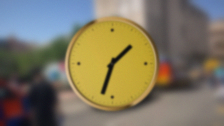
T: 1:33
